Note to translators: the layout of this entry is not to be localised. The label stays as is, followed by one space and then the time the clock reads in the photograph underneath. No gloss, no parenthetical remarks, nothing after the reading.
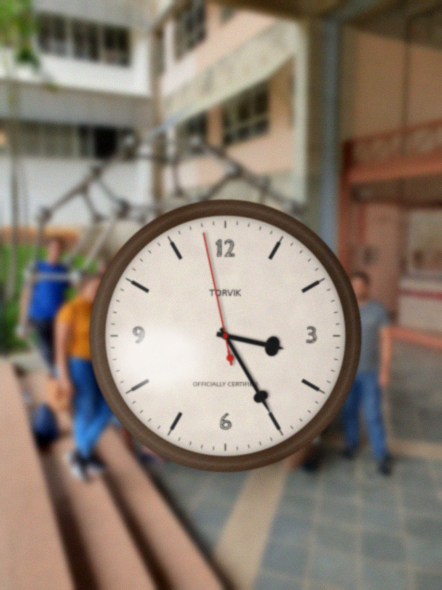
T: 3:24:58
